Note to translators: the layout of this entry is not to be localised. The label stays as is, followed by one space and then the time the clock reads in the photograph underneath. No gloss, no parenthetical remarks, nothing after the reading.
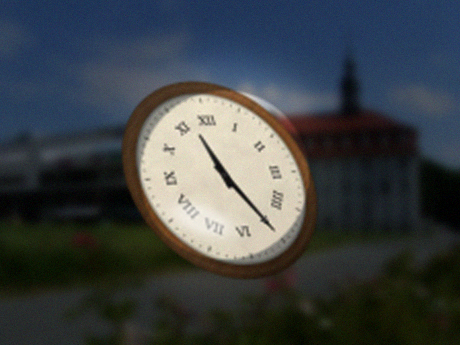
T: 11:25
